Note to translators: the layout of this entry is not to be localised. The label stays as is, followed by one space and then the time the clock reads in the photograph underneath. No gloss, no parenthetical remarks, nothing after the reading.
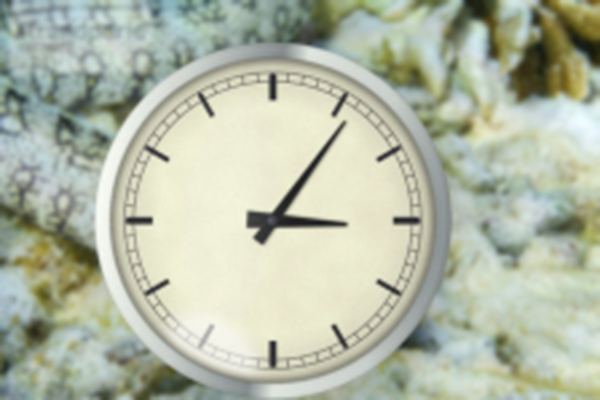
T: 3:06
